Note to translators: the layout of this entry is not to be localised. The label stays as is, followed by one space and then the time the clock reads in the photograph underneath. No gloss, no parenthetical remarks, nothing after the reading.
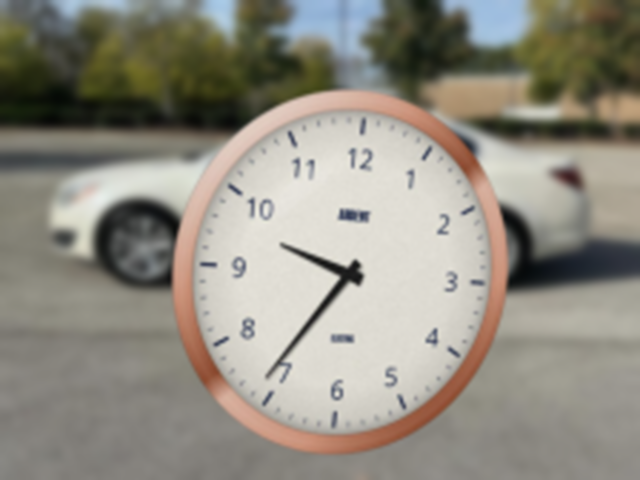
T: 9:36
